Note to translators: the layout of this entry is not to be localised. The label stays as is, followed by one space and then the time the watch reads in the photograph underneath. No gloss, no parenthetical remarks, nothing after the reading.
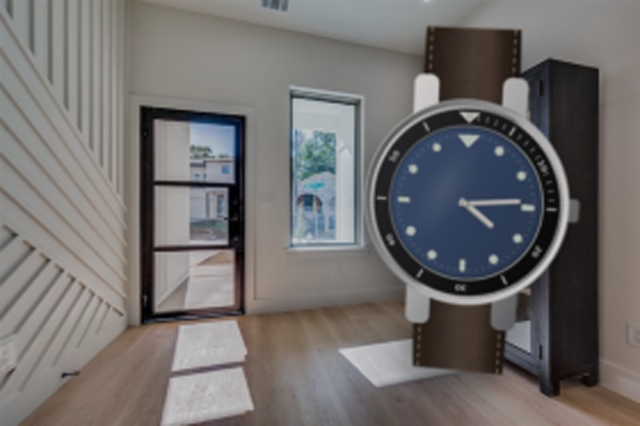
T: 4:14
